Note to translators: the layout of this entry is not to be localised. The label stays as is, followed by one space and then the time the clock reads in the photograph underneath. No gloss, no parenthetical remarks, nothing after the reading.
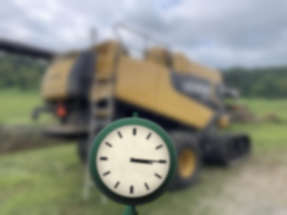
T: 3:15
